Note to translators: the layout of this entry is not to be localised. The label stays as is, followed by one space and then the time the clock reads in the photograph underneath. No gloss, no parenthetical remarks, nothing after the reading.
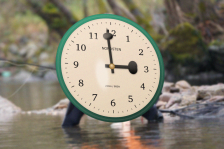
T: 2:59
